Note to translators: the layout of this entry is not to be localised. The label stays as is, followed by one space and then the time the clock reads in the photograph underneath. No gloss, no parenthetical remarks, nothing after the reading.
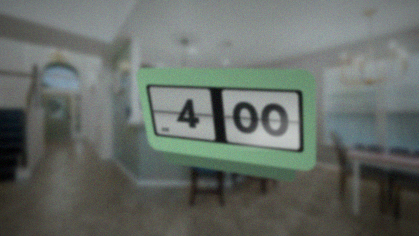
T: 4:00
